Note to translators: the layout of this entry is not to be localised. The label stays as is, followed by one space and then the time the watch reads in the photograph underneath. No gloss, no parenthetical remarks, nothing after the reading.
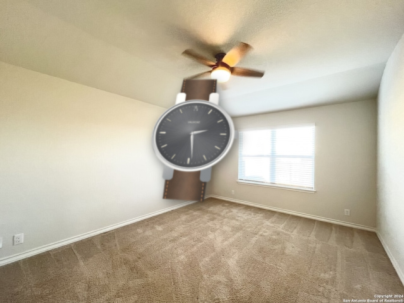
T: 2:29
